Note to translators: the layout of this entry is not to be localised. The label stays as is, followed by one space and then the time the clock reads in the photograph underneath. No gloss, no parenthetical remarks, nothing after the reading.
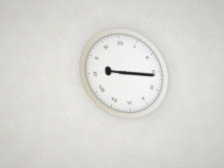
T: 9:16
